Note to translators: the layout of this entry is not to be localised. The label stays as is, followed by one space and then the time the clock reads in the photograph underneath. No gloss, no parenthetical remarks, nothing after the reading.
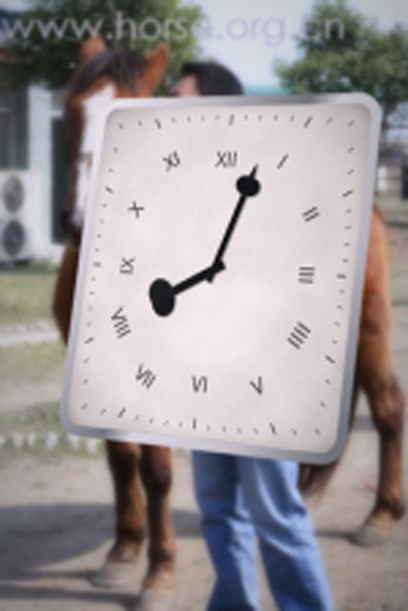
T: 8:03
